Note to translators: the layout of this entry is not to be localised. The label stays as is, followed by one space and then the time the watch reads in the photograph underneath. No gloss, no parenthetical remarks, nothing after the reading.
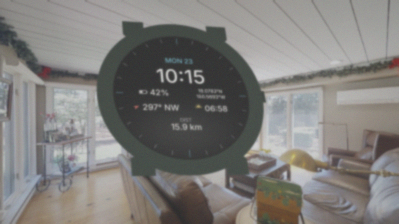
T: 10:15
